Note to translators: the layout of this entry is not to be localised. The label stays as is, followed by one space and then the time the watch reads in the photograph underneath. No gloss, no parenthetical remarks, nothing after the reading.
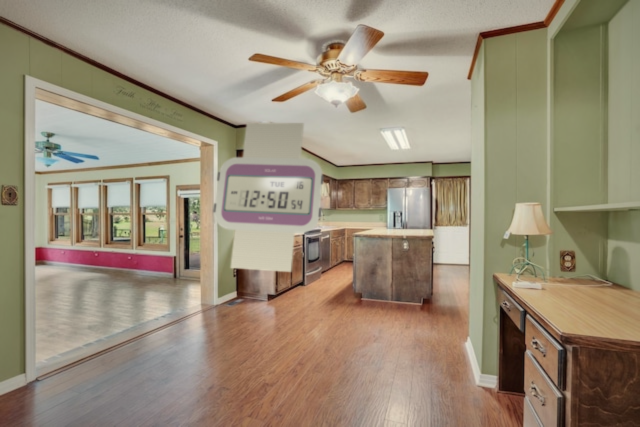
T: 12:50
